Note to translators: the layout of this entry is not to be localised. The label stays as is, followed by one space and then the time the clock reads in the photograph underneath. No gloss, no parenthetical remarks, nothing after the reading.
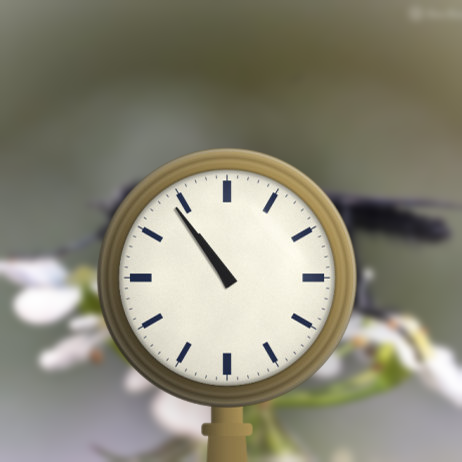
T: 10:54
